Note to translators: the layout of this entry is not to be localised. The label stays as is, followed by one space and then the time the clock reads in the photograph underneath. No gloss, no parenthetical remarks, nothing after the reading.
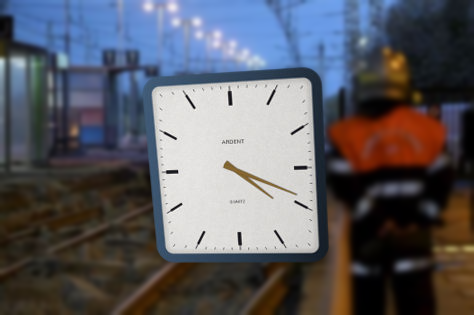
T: 4:19
